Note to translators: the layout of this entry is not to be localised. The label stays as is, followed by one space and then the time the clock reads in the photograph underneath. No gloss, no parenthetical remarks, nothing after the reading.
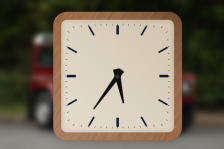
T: 5:36
